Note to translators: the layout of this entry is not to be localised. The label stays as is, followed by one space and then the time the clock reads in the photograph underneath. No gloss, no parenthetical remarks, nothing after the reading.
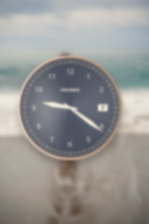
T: 9:21
